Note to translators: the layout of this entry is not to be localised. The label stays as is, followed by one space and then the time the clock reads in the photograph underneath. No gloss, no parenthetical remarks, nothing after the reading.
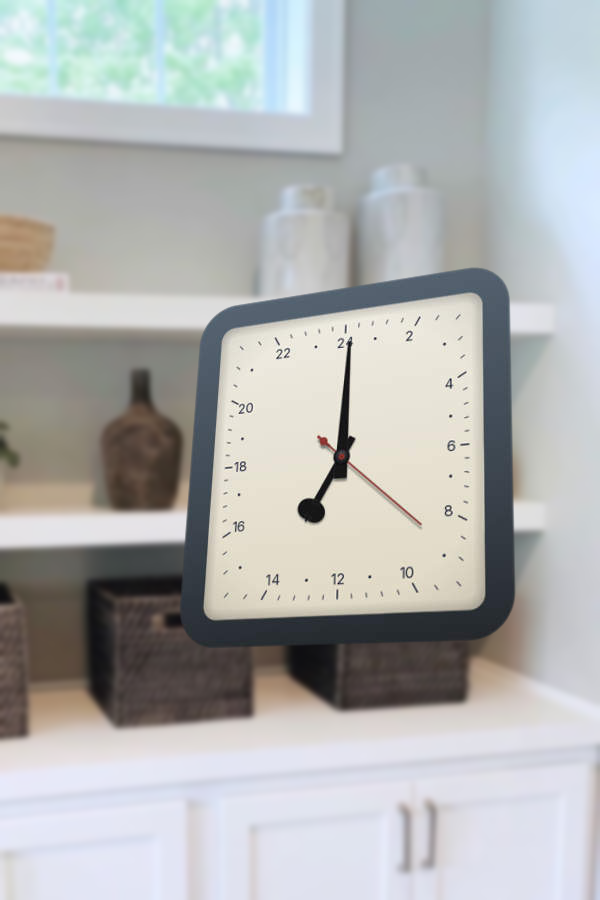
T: 14:00:22
